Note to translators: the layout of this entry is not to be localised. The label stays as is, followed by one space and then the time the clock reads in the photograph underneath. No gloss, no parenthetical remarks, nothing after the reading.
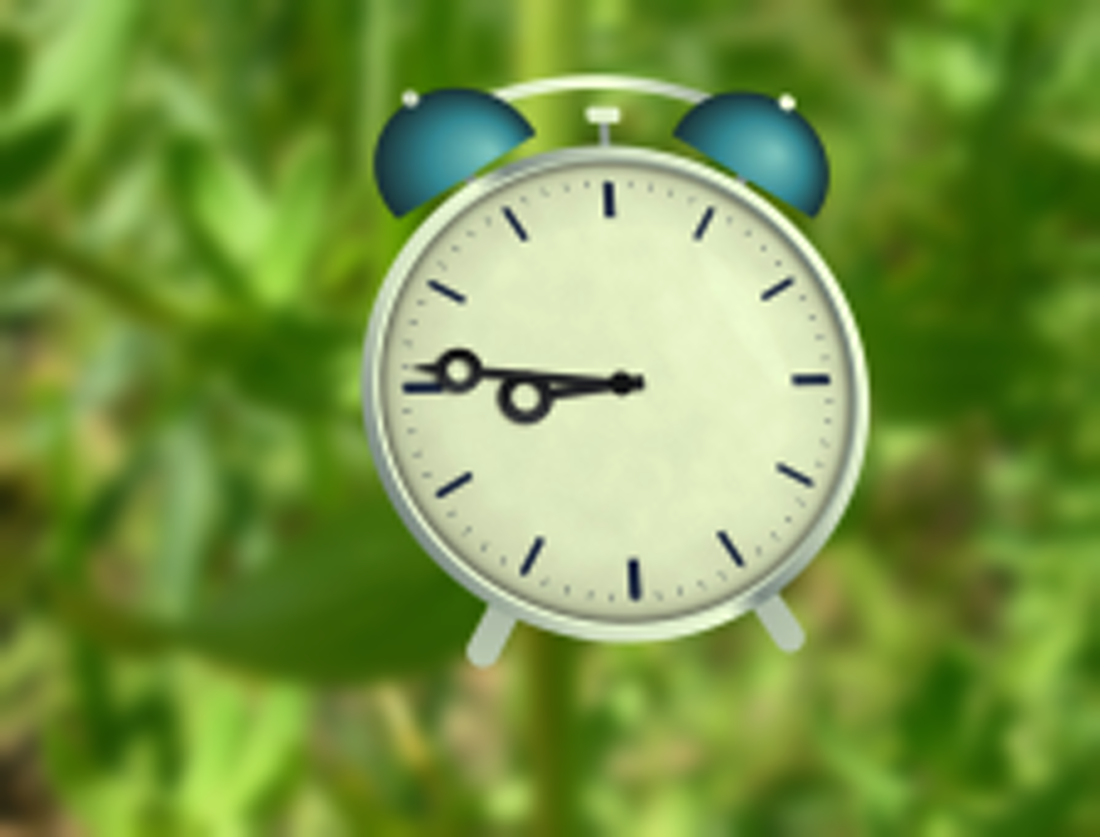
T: 8:46
